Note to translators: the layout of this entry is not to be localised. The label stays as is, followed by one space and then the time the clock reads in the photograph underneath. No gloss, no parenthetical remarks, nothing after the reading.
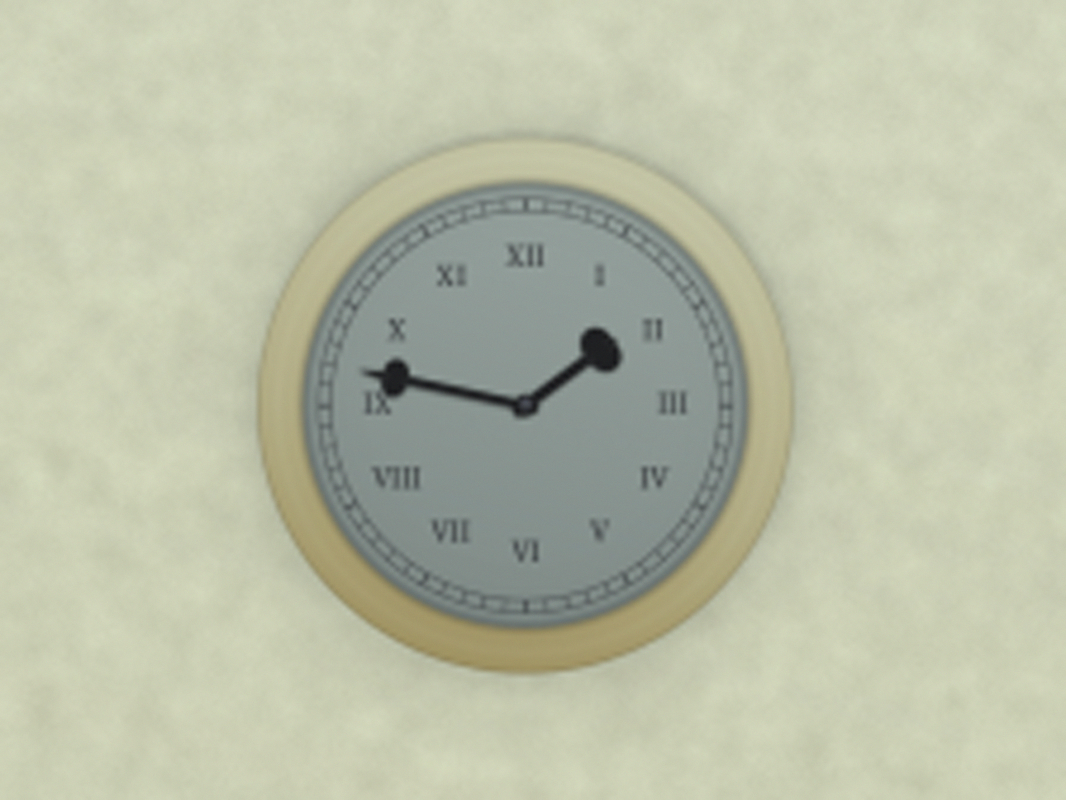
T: 1:47
